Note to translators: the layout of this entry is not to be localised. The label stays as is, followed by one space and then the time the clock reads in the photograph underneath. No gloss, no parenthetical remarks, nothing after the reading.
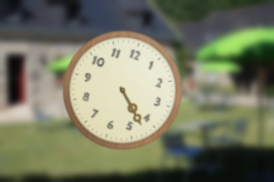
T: 4:22
